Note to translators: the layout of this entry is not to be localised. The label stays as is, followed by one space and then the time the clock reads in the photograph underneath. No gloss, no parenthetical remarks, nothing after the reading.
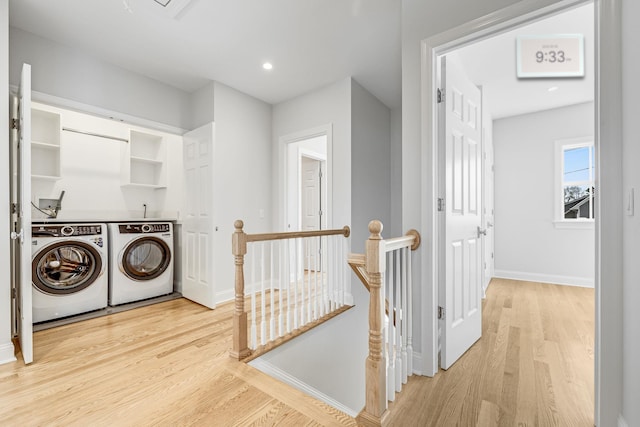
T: 9:33
